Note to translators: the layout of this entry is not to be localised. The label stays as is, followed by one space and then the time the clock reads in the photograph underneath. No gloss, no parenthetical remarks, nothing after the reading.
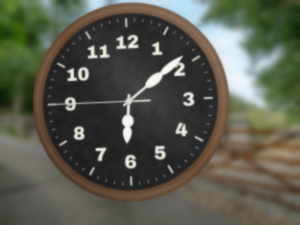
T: 6:08:45
